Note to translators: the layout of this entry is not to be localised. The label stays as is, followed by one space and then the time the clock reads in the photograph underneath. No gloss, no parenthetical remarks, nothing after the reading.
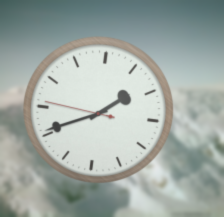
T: 1:40:46
